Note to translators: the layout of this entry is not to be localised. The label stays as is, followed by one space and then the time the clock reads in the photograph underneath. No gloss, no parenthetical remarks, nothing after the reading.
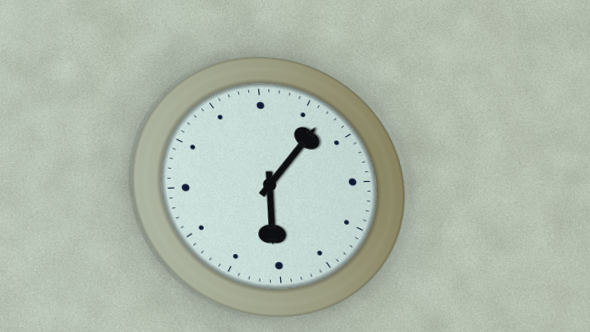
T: 6:07
